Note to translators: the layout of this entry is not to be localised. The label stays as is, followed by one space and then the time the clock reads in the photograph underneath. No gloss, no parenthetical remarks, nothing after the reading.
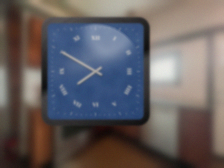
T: 7:50
